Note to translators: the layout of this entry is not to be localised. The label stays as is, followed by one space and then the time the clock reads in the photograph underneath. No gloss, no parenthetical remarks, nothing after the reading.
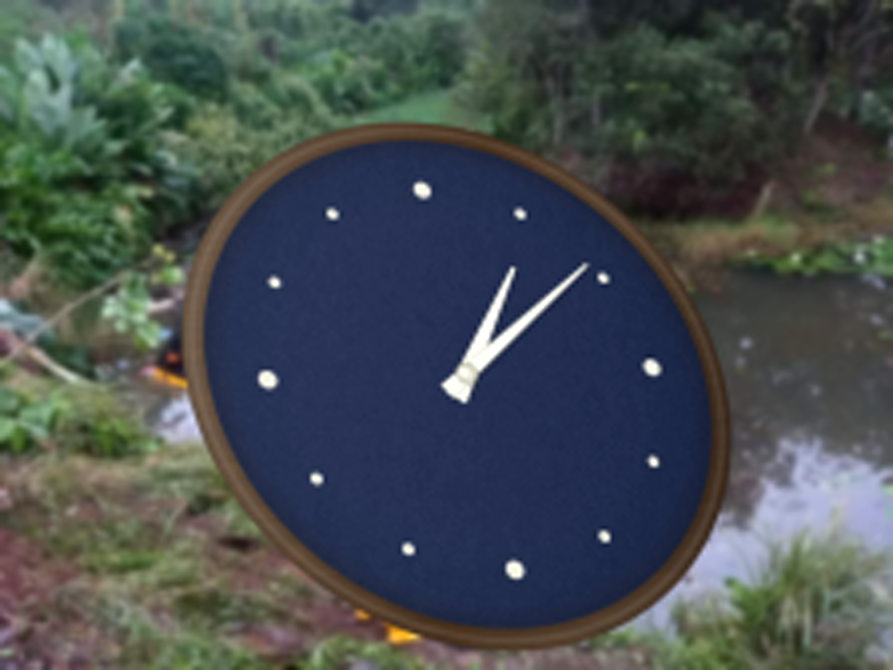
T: 1:09
